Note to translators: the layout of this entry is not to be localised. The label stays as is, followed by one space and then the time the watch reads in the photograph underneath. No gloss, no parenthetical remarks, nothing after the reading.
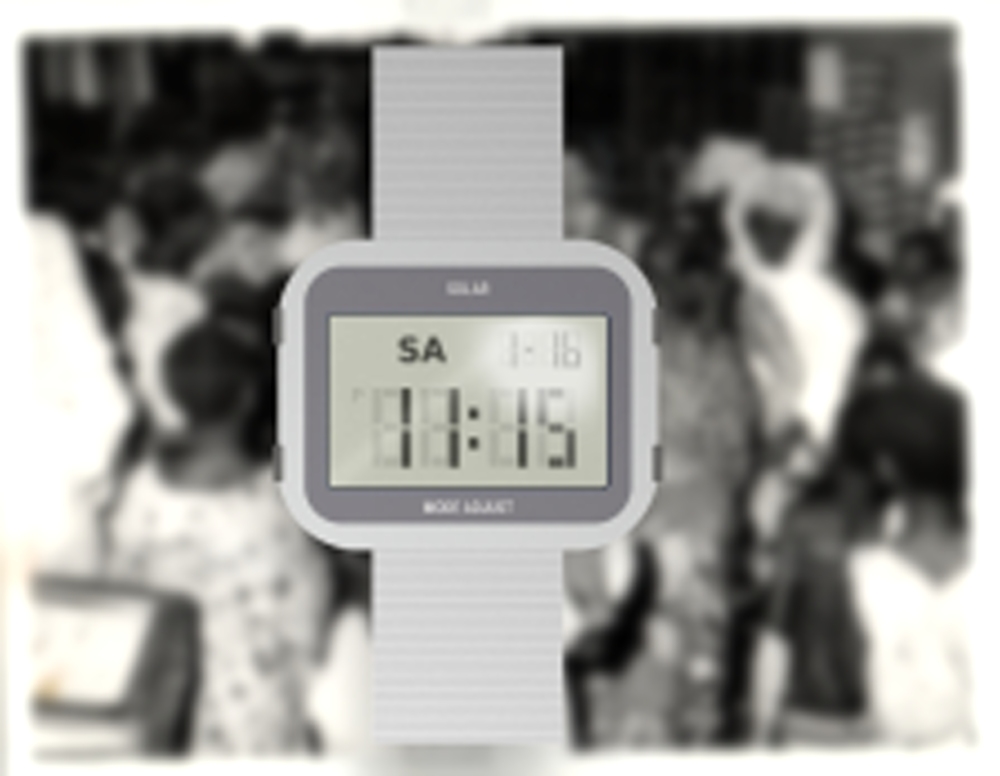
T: 11:15
